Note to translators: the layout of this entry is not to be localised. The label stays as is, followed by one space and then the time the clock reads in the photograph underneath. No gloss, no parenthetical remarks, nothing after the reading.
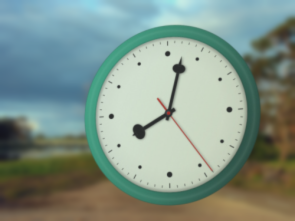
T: 8:02:24
